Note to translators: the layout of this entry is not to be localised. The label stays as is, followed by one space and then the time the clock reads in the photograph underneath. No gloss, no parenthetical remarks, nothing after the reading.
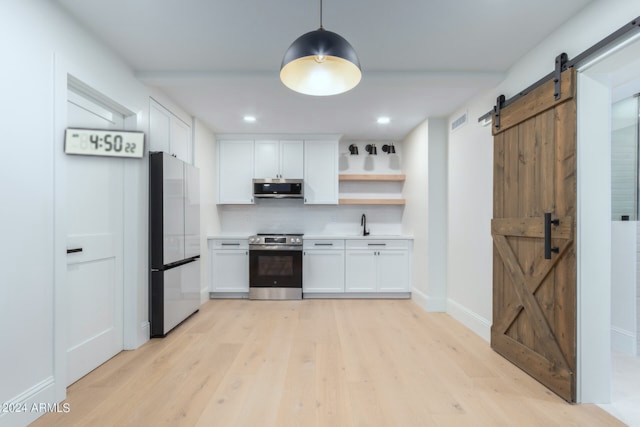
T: 4:50
